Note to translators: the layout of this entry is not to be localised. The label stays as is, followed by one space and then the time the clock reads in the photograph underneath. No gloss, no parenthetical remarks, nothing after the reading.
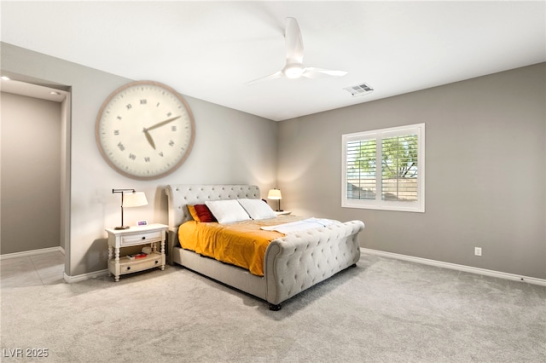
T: 5:12
